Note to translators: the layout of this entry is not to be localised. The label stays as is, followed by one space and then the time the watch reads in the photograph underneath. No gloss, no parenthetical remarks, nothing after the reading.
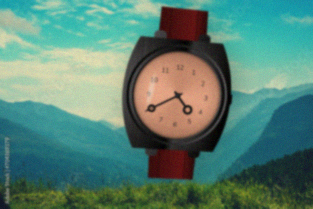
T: 4:40
